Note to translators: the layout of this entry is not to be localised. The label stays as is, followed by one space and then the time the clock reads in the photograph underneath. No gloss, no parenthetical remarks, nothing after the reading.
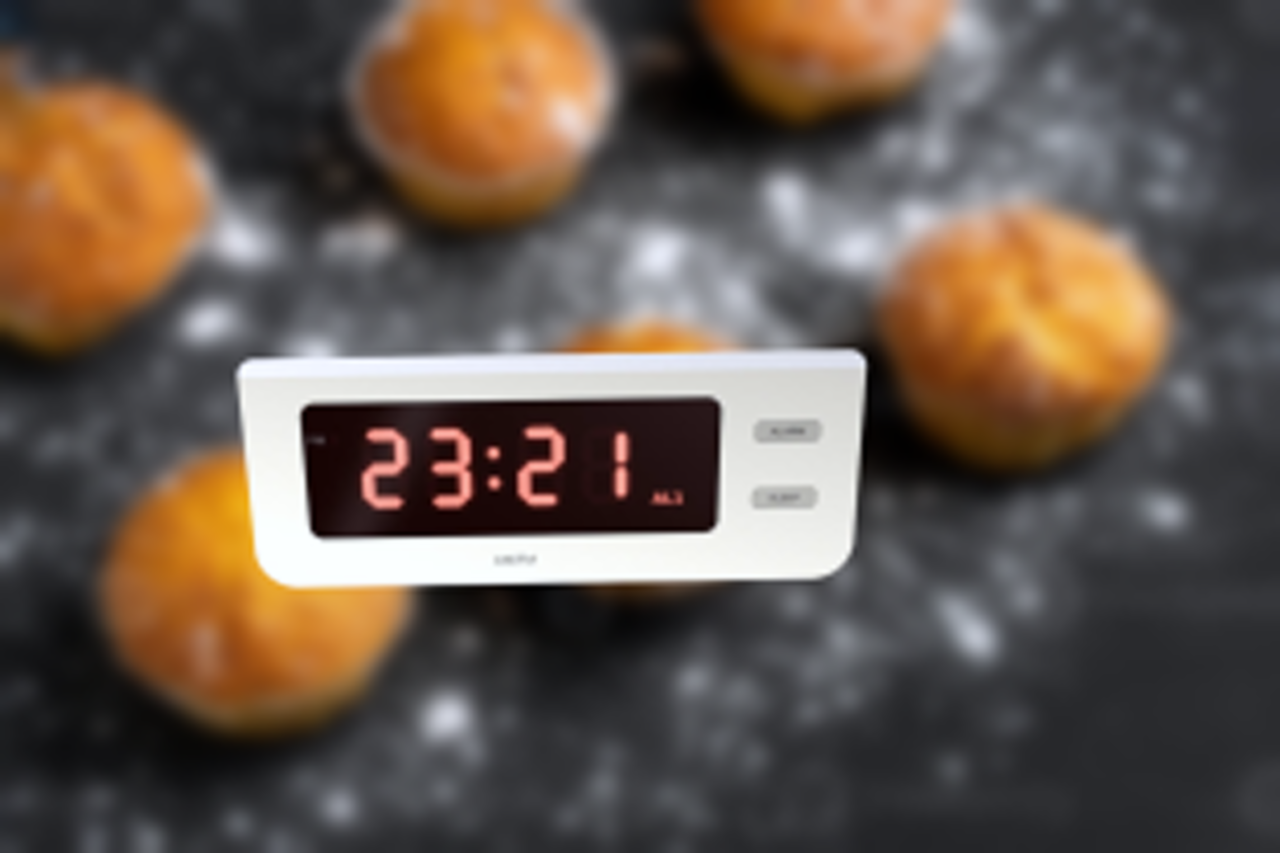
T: 23:21
